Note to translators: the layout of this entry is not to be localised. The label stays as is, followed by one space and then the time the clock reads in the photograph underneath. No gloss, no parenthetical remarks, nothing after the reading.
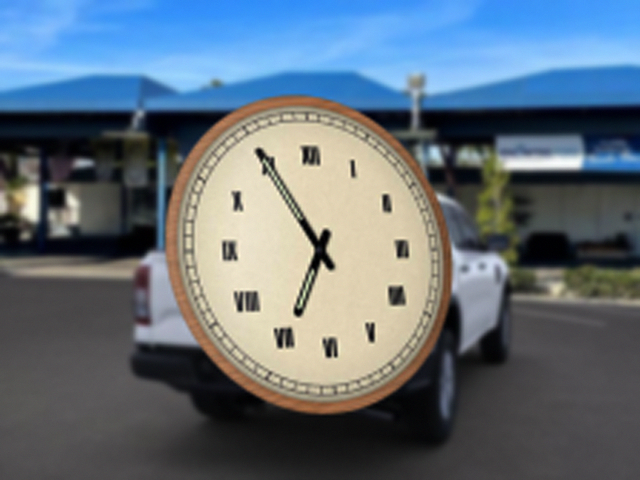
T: 6:55
